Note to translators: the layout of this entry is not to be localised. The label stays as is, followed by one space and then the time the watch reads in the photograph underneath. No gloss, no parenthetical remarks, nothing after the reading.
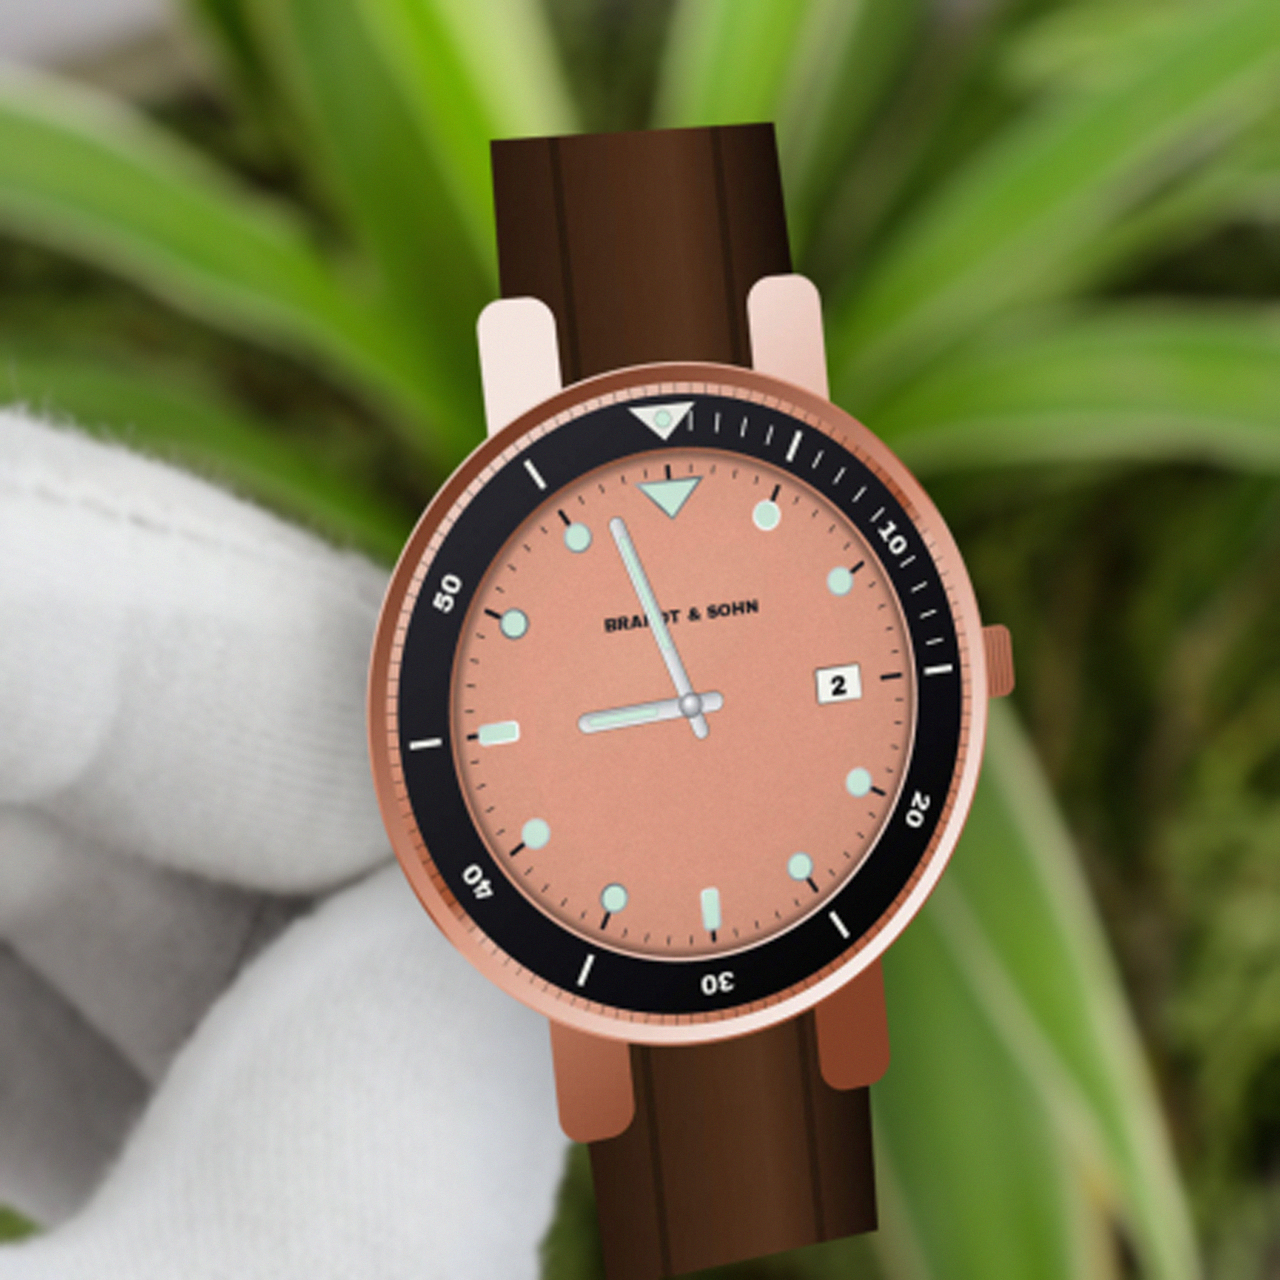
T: 8:57
